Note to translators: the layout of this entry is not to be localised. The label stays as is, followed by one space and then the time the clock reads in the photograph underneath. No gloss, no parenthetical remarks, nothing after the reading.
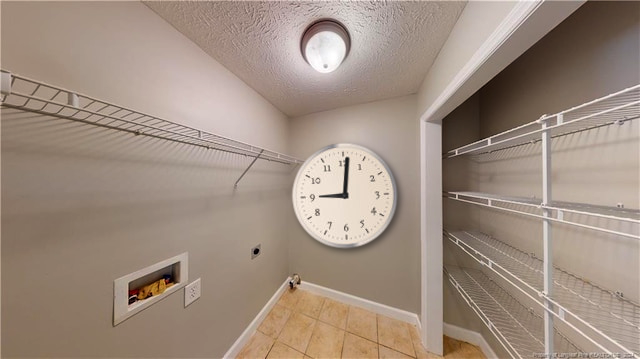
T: 9:01
